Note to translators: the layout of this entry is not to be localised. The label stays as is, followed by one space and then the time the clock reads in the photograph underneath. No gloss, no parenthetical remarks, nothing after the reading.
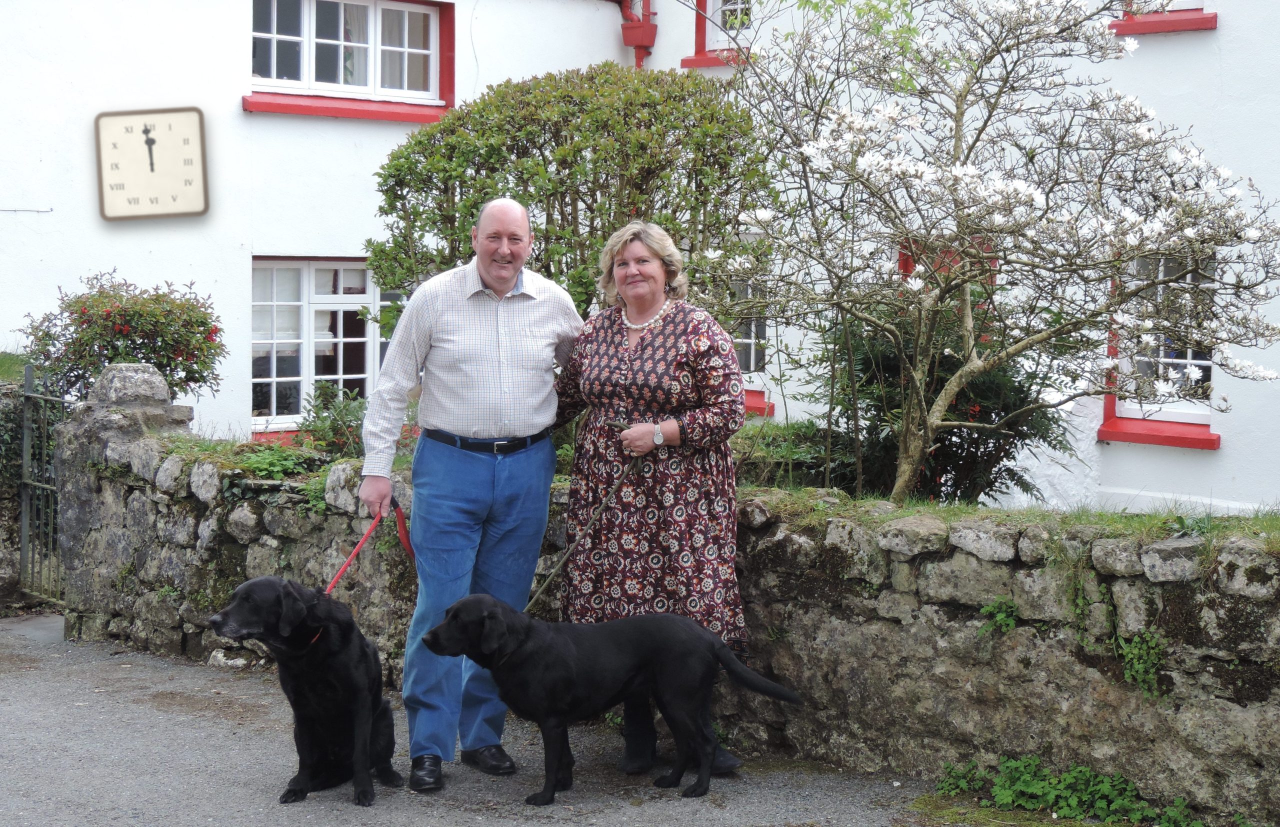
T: 11:59
